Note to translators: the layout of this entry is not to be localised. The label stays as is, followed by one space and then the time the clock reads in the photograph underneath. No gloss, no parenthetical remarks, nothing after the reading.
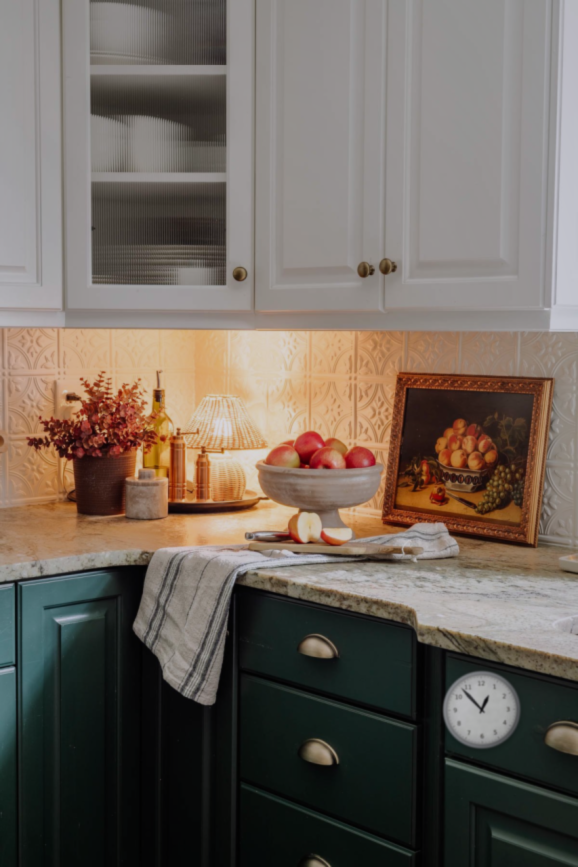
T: 12:53
